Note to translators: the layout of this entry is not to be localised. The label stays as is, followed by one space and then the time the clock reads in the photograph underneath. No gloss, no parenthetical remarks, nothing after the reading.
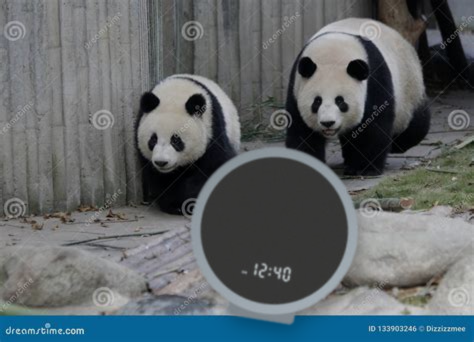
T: 12:40
